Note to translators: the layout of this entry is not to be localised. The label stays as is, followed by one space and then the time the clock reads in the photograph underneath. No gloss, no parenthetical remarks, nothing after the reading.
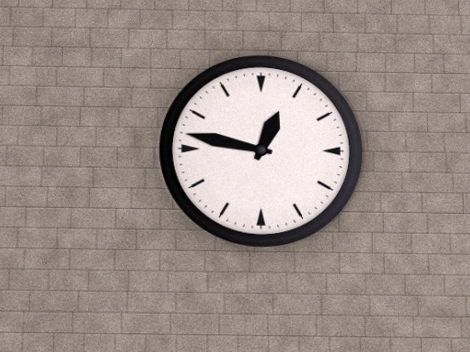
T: 12:47
